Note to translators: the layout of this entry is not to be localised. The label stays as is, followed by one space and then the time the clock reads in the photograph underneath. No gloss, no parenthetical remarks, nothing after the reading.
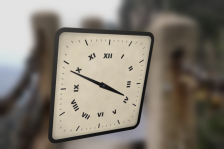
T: 3:49
